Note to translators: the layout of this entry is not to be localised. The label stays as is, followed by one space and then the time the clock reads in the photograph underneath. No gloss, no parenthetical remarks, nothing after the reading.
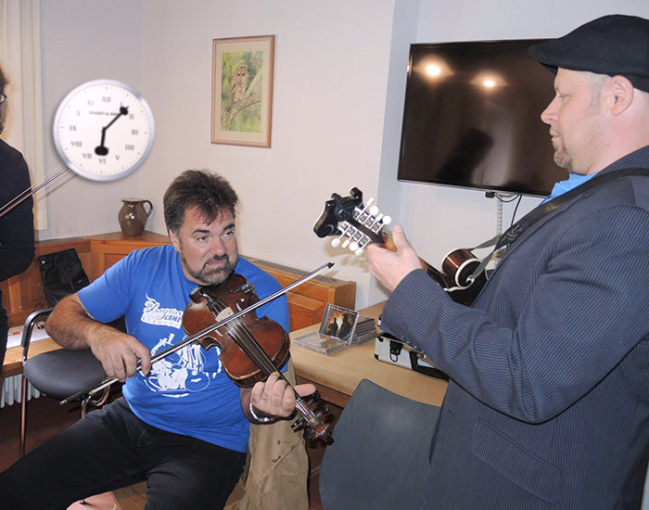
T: 6:07
